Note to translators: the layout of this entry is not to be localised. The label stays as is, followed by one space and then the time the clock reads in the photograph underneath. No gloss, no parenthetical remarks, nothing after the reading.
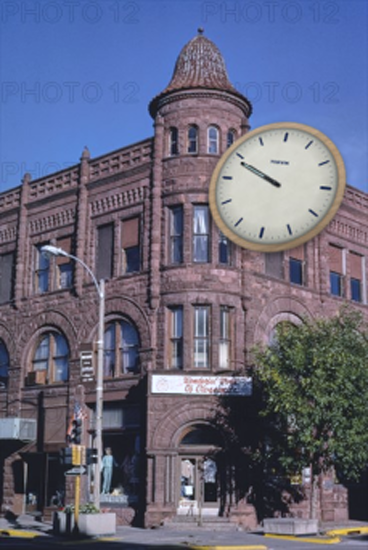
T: 9:49
